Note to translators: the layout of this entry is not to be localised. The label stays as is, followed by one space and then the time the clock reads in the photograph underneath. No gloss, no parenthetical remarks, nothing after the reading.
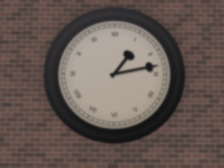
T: 1:13
